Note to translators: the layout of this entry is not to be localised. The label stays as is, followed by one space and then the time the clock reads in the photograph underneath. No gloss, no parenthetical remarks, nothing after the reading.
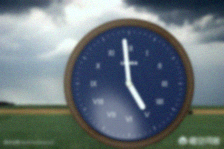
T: 4:59
